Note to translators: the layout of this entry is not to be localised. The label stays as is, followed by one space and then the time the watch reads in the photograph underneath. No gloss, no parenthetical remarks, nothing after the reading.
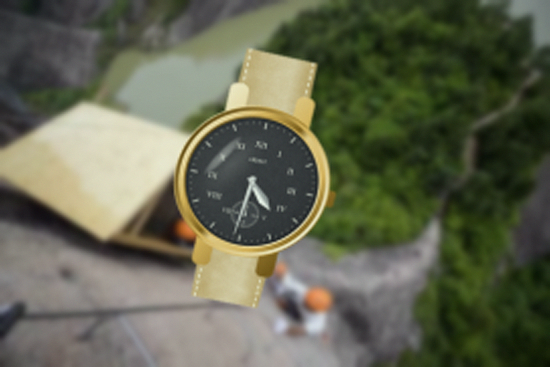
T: 4:31
